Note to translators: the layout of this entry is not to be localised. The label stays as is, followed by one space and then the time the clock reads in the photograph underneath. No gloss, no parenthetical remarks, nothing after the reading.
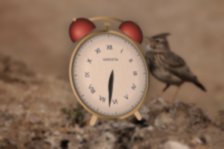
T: 6:32
